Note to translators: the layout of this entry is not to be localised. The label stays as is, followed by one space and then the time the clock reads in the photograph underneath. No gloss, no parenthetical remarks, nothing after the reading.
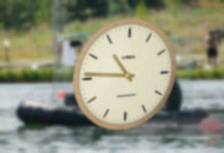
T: 10:46
